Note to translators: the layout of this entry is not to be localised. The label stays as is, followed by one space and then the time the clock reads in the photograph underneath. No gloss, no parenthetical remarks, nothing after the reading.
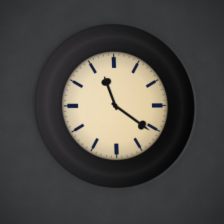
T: 11:21
